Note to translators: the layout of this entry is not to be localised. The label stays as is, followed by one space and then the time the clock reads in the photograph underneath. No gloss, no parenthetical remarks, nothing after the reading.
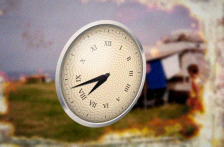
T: 7:43
